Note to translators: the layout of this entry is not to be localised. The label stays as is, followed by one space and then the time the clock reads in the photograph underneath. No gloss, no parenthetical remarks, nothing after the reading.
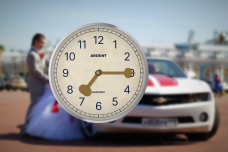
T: 7:15
